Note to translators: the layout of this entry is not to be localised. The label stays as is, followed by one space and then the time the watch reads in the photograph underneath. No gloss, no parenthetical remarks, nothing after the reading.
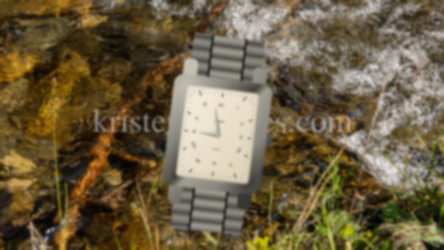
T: 8:58
